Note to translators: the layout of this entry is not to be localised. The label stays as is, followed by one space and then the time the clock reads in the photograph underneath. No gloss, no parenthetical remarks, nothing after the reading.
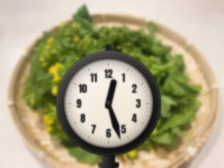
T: 12:27
